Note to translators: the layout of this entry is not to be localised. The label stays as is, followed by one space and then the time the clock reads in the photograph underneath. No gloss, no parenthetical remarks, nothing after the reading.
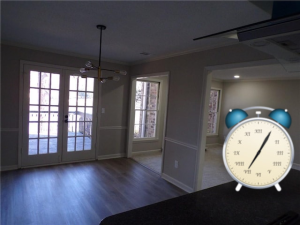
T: 7:05
